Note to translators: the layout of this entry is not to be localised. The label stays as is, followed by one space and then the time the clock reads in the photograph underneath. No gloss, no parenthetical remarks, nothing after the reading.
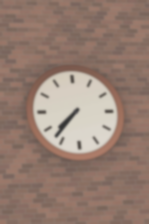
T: 7:37
